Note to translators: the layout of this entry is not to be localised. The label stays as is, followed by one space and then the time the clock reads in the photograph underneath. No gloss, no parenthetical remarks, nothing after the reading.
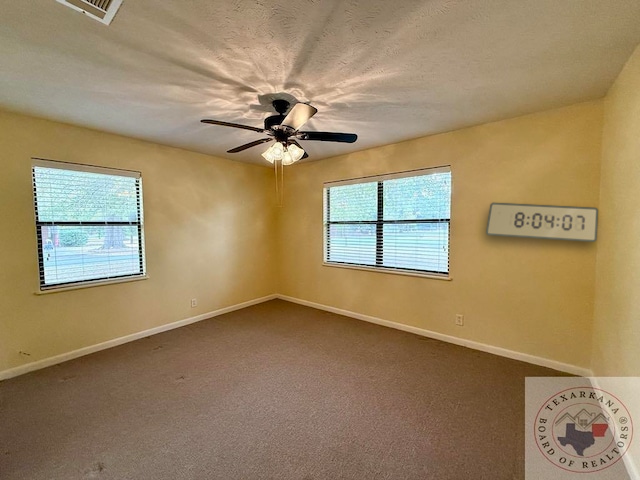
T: 8:04:07
